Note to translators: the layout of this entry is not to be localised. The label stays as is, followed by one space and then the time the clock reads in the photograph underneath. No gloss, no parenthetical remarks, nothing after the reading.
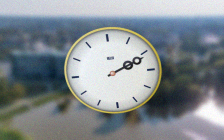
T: 2:11
